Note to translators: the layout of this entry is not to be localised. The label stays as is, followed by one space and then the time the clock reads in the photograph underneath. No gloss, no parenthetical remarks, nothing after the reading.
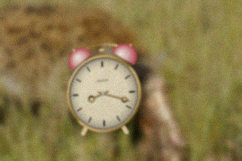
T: 8:18
